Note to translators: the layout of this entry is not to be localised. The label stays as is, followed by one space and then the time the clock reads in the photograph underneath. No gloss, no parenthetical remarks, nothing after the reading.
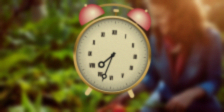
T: 7:33
